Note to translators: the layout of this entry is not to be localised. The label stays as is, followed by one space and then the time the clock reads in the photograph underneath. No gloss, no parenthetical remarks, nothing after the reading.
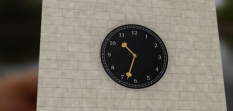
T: 10:33
